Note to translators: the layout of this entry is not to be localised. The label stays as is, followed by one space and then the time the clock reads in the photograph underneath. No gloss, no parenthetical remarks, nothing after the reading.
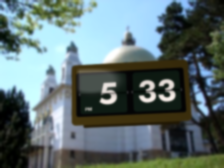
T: 5:33
